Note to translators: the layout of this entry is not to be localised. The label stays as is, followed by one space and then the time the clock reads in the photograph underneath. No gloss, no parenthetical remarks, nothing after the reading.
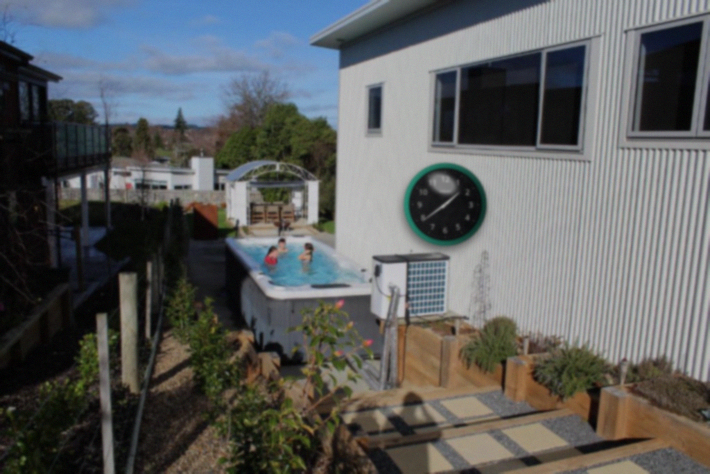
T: 1:39
